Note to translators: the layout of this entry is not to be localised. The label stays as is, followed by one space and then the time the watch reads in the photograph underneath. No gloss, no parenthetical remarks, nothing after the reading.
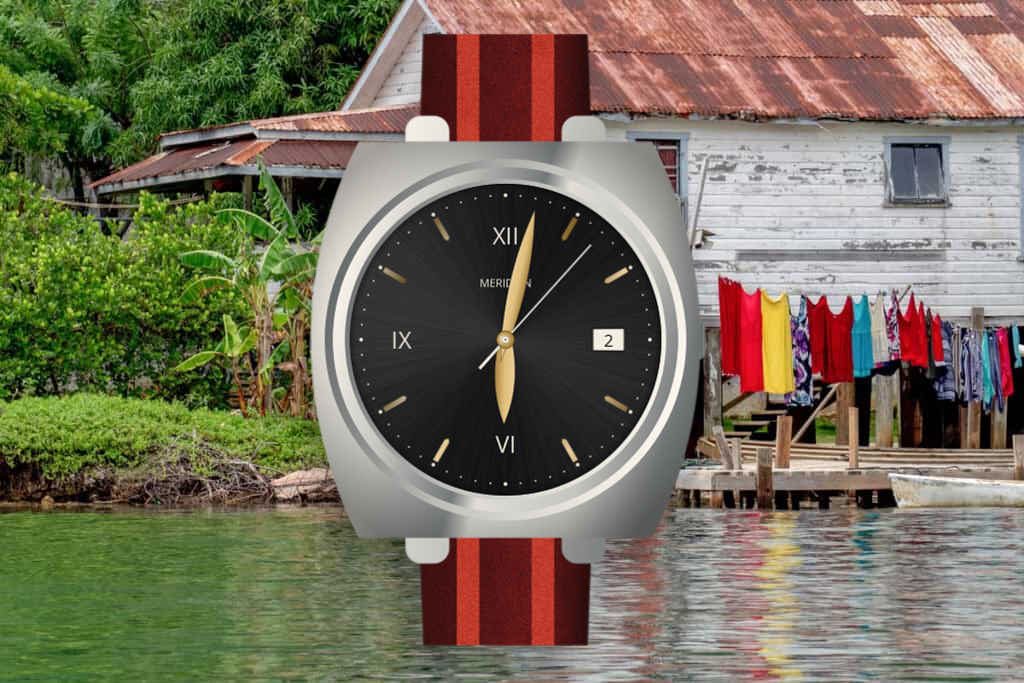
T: 6:02:07
